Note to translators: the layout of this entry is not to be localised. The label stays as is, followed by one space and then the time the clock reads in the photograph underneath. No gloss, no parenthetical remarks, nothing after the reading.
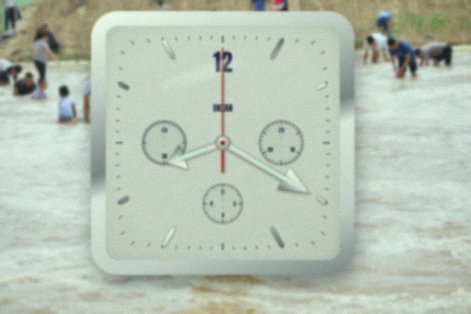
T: 8:20
